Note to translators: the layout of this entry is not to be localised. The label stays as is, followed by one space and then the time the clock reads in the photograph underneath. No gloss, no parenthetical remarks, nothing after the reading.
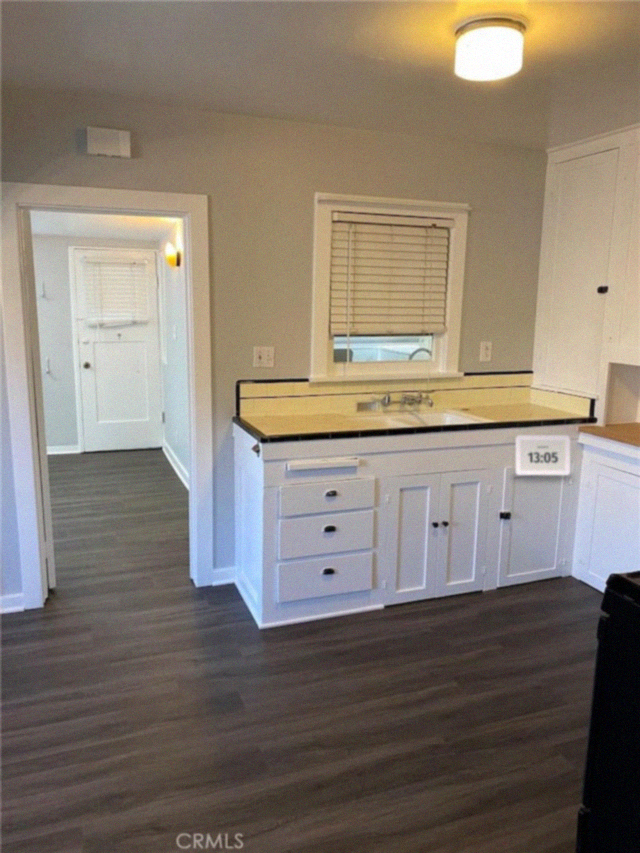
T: 13:05
